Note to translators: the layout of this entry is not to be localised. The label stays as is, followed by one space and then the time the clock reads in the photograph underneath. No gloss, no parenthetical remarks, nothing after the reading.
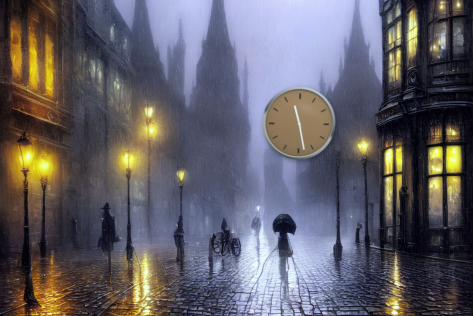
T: 11:28
